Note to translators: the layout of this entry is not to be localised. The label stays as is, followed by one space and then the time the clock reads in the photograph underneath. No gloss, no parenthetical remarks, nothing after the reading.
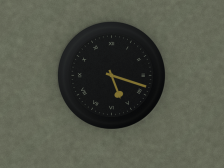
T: 5:18
